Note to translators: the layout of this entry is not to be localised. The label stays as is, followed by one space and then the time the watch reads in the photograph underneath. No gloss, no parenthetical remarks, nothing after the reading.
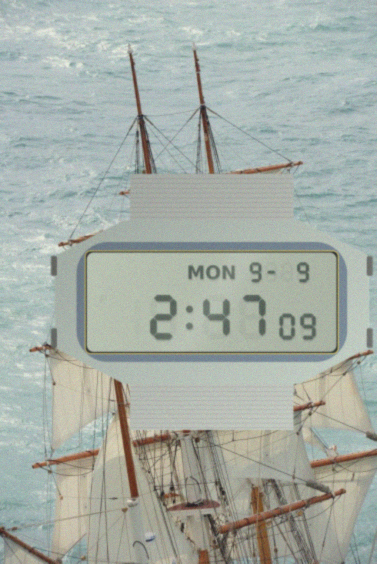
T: 2:47:09
